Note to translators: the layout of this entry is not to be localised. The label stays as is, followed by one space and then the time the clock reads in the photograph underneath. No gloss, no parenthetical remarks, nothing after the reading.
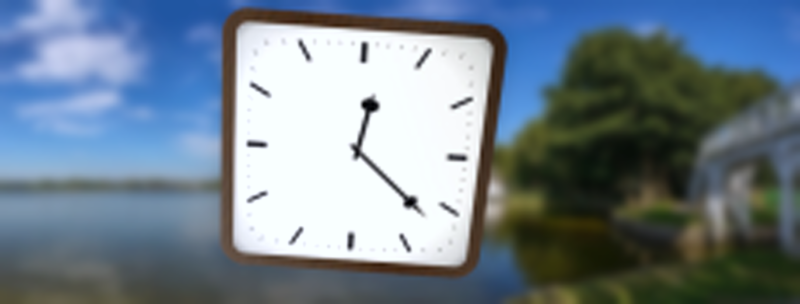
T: 12:22
